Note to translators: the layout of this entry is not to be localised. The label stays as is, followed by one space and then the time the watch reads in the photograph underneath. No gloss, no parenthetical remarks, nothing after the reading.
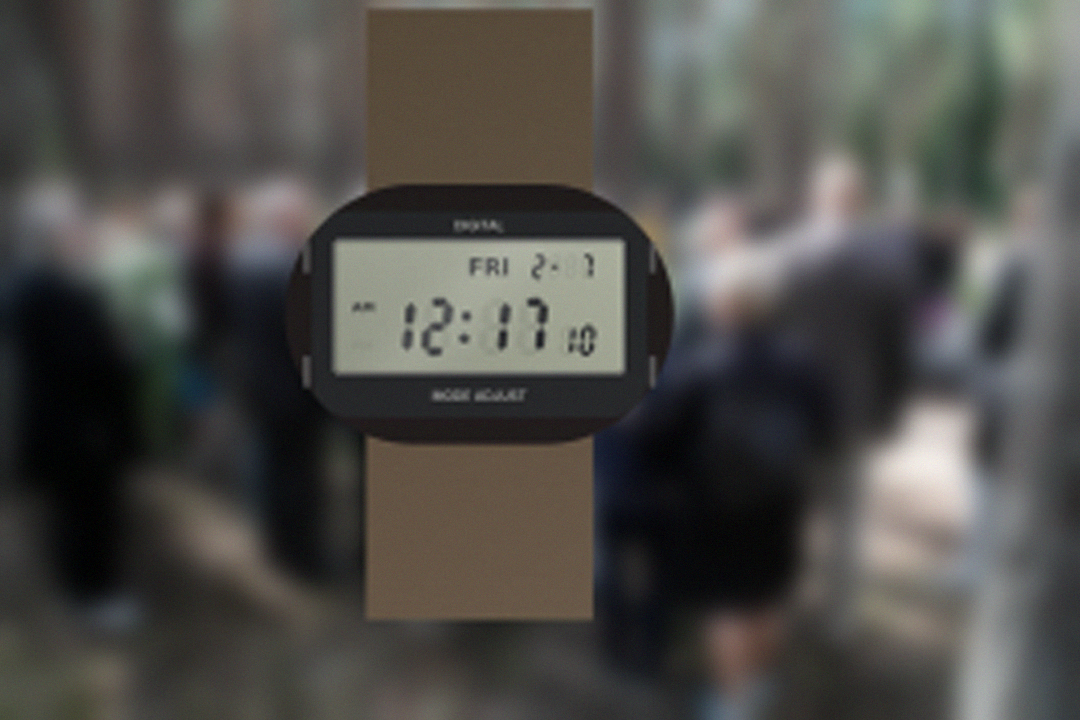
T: 12:17:10
